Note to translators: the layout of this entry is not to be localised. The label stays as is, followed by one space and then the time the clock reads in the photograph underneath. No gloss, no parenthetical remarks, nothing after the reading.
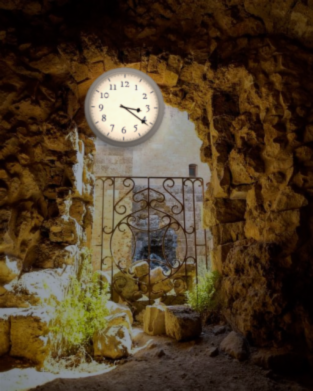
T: 3:21
